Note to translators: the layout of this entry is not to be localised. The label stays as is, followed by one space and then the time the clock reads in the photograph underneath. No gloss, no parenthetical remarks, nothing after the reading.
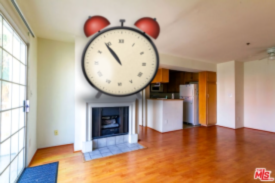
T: 10:54
